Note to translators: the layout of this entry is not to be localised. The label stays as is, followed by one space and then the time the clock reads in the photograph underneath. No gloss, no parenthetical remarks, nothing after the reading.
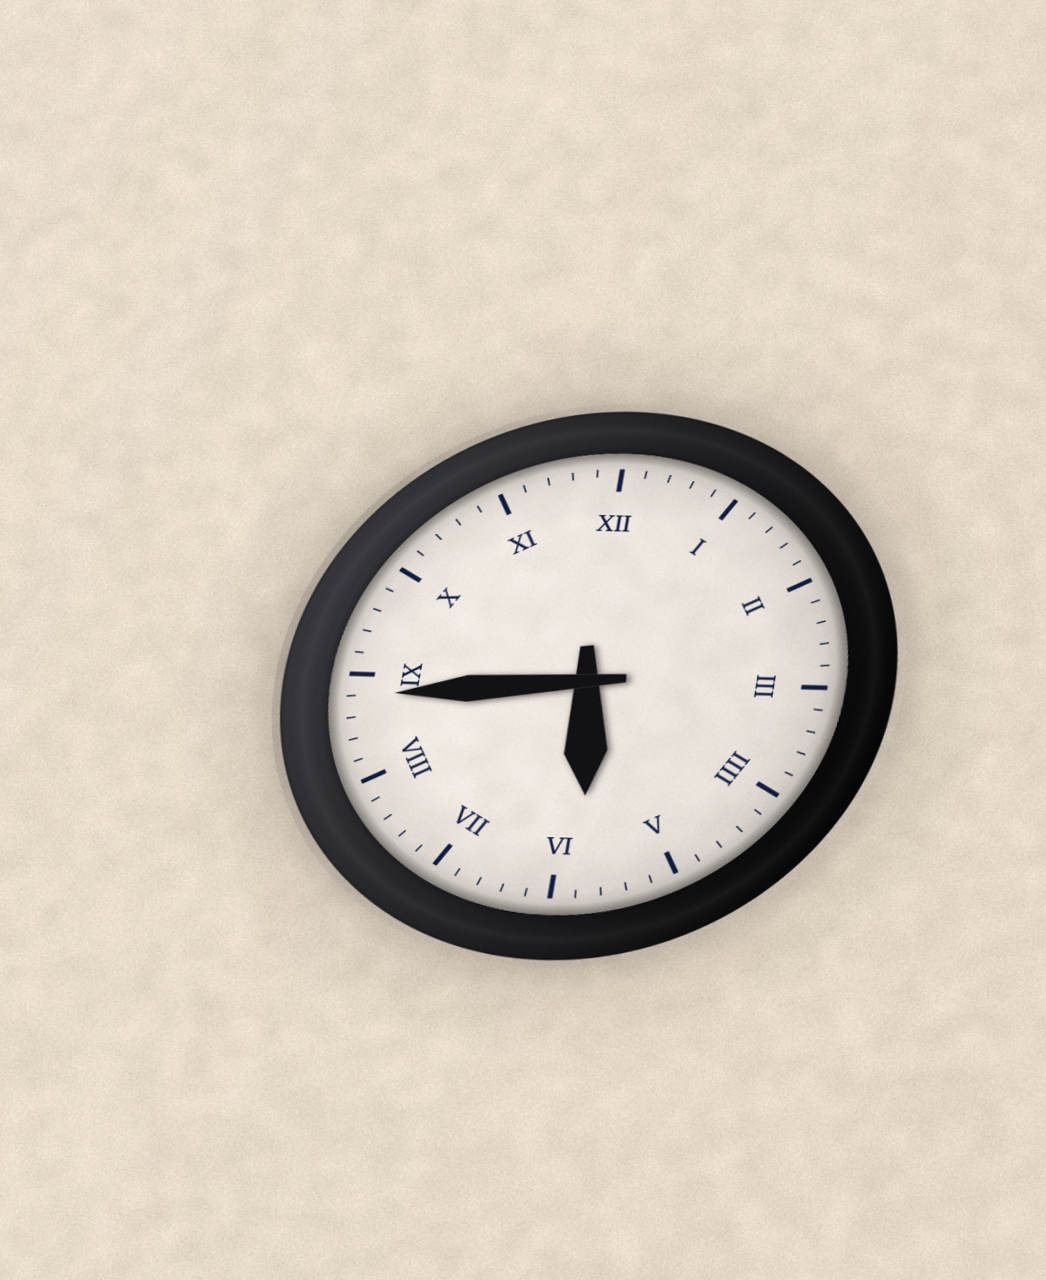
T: 5:44
